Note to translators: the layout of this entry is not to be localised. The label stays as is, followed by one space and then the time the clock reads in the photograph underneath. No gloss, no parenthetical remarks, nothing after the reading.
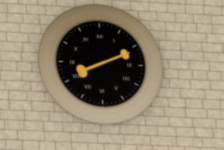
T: 8:11
